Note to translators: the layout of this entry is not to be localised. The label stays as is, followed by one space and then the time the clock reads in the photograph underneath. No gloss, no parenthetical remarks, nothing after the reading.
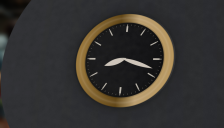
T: 8:18
